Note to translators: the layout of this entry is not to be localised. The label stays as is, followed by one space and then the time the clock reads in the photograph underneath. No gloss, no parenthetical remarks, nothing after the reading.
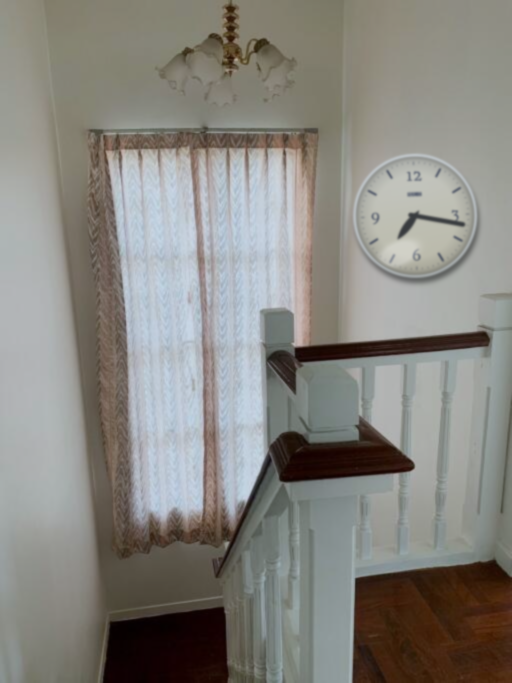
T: 7:17
